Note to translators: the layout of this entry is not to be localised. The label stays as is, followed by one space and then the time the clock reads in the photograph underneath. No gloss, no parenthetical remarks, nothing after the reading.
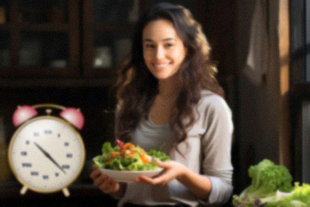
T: 10:22
